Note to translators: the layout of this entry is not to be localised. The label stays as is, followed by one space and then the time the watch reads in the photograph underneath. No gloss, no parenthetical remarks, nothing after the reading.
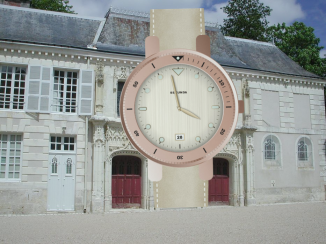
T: 3:58
